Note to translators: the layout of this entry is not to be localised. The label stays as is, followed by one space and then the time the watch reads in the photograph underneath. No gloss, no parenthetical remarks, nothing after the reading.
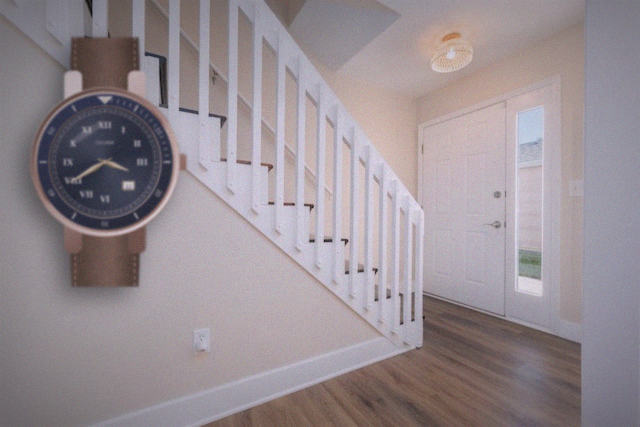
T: 3:40
